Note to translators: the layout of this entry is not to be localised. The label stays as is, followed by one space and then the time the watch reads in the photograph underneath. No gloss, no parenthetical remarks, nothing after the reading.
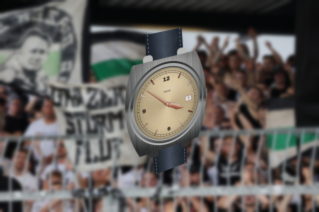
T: 3:52
